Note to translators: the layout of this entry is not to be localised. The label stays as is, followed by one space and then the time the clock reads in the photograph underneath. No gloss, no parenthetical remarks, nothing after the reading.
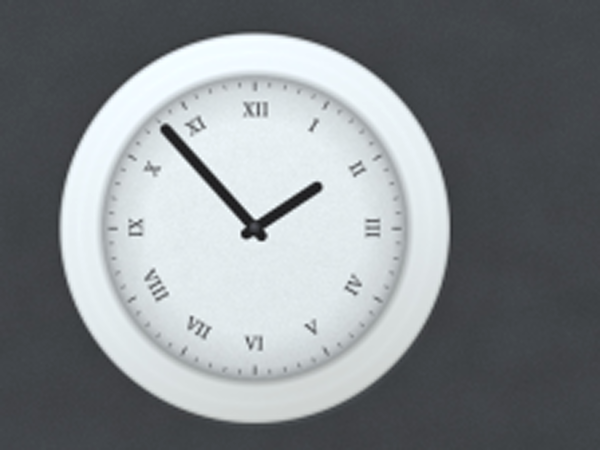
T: 1:53
